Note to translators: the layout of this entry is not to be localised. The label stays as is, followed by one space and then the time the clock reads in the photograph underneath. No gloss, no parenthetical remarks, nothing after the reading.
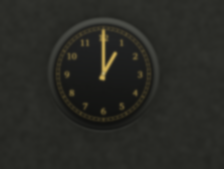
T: 1:00
